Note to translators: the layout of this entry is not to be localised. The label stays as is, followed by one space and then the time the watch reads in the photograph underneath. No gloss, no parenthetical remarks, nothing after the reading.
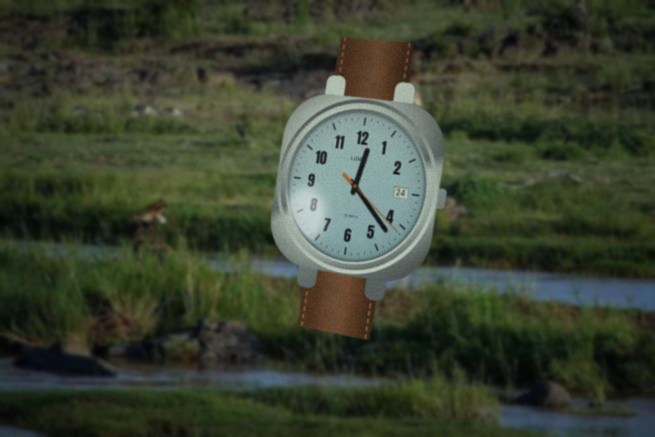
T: 12:22:21
